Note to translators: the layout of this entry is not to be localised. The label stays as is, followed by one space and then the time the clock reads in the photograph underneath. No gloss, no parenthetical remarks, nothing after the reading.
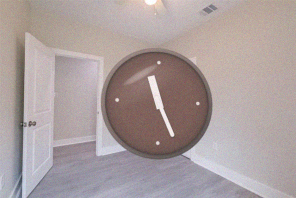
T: 11:26
